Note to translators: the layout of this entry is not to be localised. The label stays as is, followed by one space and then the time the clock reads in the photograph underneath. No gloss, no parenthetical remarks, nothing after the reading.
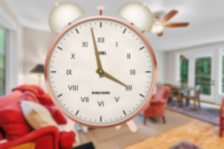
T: 3:58
